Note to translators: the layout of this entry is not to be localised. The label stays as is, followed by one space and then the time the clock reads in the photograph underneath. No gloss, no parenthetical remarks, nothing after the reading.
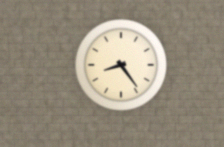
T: 8:24
